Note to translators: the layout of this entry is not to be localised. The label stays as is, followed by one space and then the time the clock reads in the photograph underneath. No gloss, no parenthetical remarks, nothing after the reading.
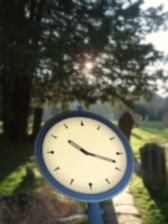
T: 10:18
